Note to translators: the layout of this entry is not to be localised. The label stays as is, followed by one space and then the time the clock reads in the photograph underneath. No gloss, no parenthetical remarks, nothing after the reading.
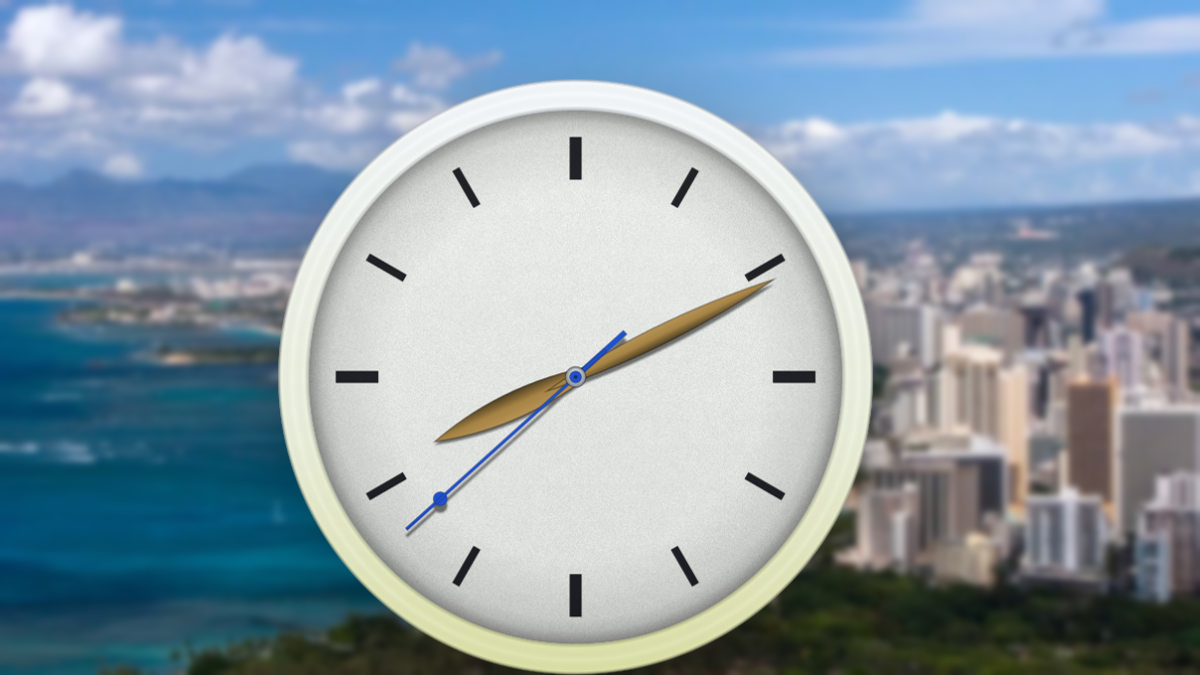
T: 8:10:38
